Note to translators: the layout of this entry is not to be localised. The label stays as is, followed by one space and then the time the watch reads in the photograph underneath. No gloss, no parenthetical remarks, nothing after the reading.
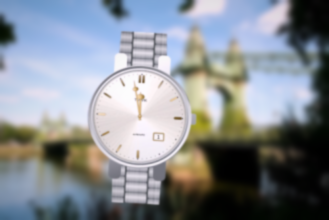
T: 11:58
